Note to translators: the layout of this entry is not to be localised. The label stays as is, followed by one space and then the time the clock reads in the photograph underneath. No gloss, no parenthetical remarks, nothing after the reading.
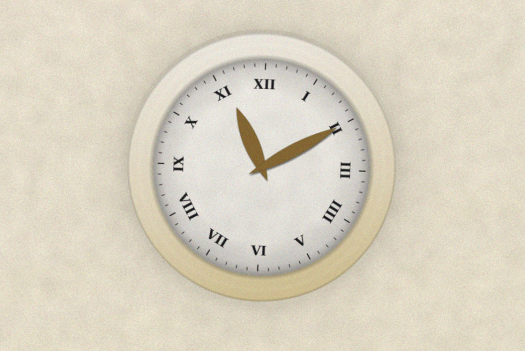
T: 11:10
